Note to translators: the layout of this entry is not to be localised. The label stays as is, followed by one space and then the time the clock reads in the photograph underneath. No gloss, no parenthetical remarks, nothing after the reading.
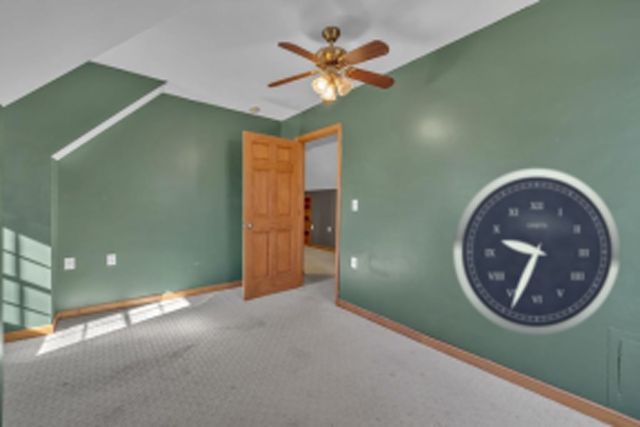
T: 9:34
